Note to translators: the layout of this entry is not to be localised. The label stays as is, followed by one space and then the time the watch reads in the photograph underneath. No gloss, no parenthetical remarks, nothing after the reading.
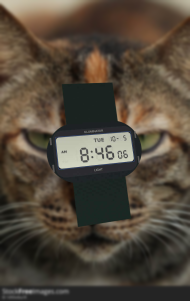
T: 8:46:06
